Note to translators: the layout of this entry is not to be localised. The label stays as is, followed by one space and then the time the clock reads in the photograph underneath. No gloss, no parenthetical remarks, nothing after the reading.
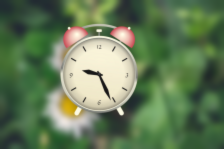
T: 9:26
